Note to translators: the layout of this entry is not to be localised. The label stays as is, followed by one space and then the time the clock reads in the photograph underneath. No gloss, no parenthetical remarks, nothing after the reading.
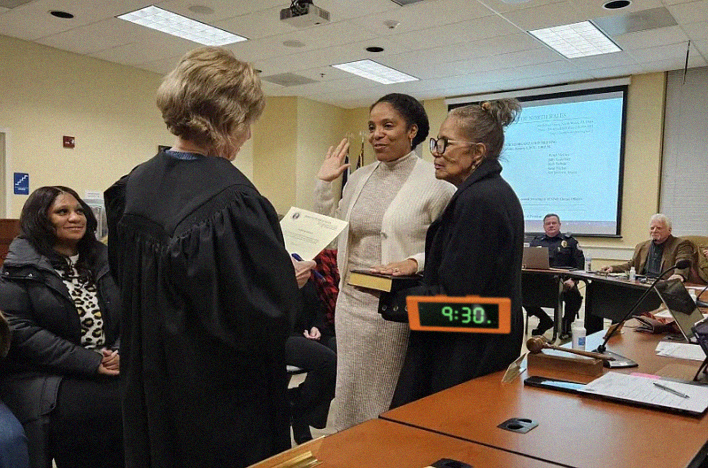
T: 9:30
